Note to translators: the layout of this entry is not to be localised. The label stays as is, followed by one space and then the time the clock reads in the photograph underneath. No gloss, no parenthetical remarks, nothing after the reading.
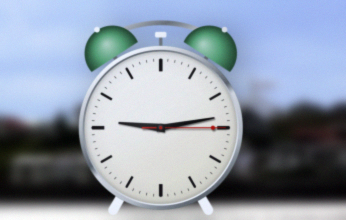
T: 9:13:15
